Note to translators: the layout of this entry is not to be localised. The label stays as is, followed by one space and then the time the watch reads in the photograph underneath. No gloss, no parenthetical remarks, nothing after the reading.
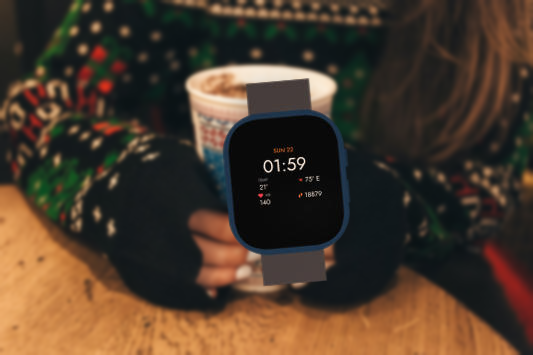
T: 1:59
